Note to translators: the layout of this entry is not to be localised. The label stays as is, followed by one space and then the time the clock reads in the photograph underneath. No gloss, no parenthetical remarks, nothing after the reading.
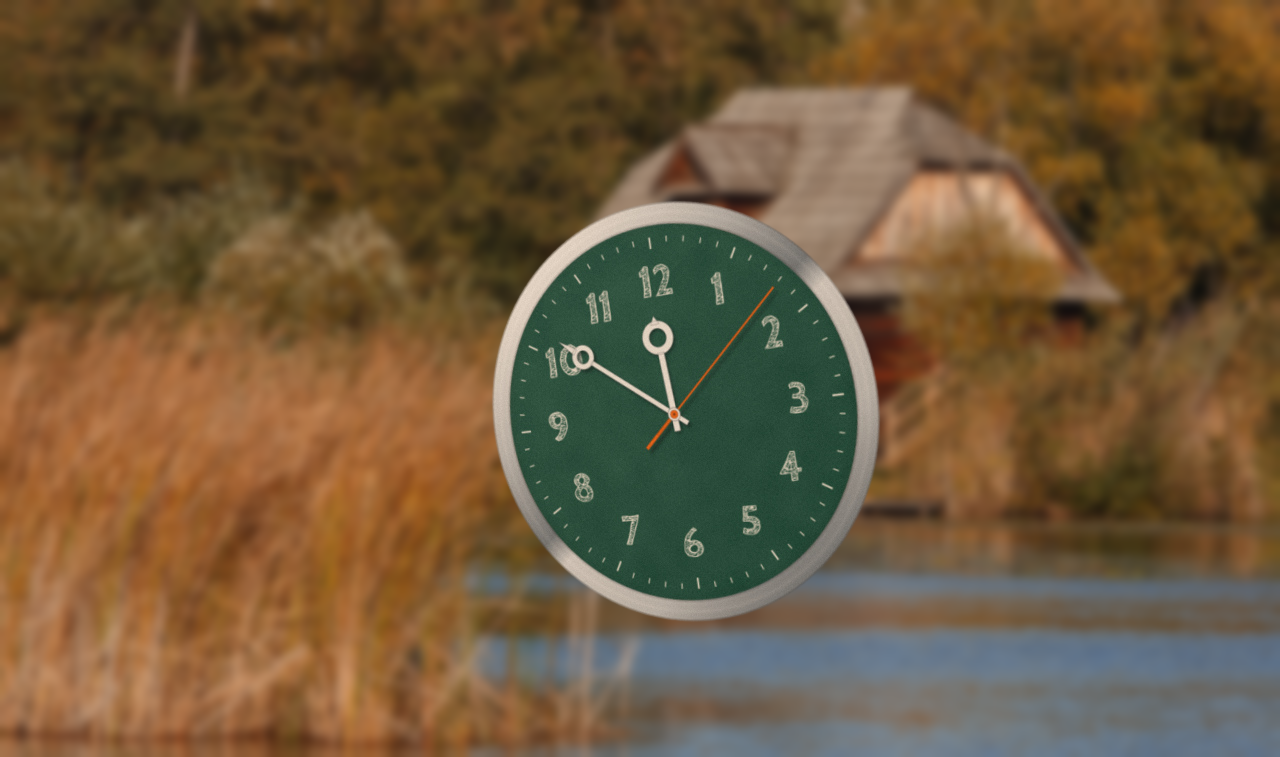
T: 11:51:08
